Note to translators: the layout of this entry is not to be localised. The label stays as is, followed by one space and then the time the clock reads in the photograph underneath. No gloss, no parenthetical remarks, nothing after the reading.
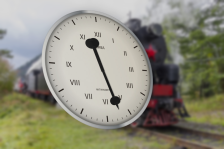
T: 11:27
